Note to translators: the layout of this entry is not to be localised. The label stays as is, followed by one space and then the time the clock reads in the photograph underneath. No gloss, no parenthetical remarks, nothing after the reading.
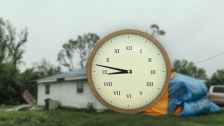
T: 8:47
